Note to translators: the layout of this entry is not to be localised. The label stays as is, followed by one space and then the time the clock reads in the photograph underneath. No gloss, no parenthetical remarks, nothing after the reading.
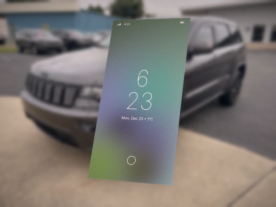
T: 6:23
